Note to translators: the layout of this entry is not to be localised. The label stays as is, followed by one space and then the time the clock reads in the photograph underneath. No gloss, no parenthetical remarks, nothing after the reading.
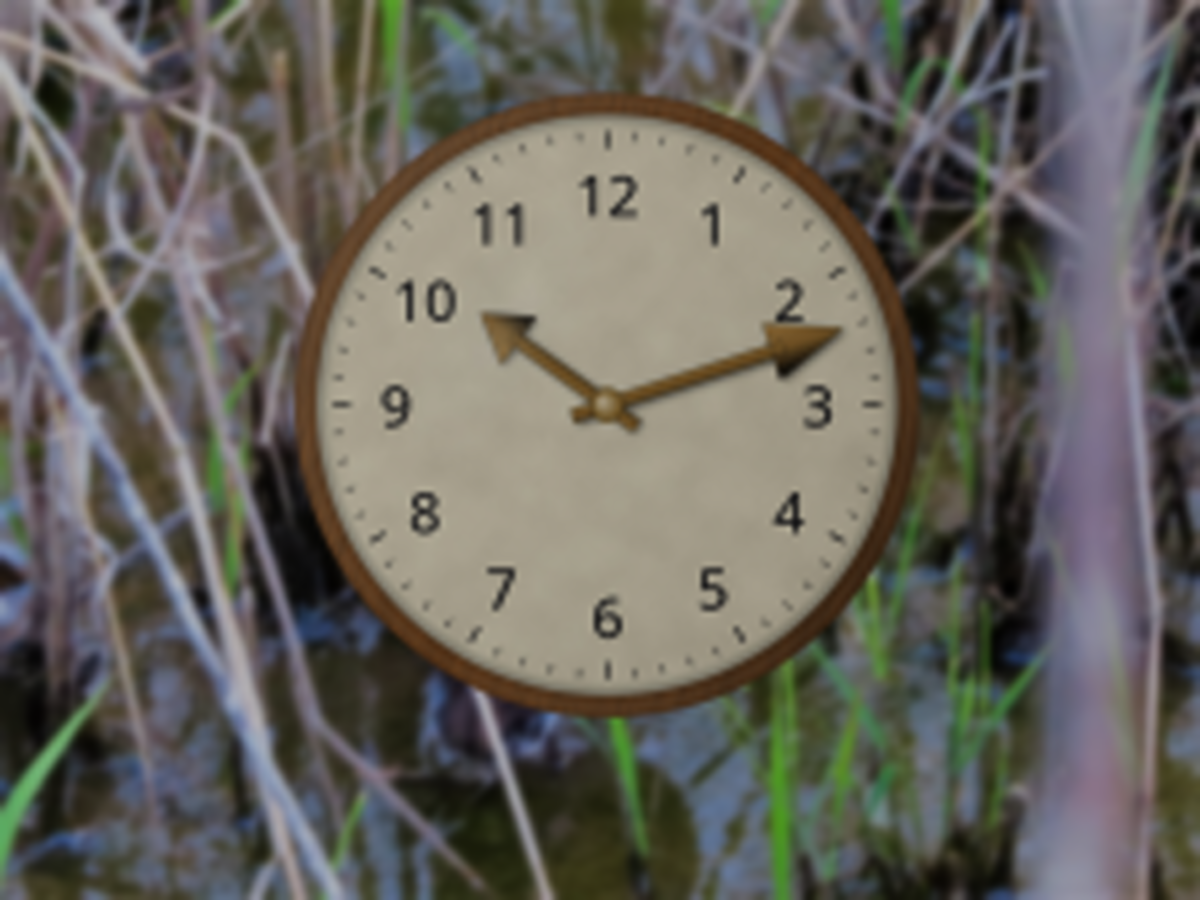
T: 10:12
